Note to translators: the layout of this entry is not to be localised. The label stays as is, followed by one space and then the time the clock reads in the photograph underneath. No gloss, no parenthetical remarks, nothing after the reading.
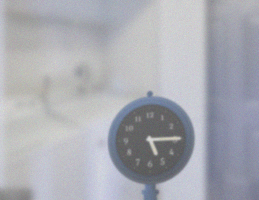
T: 5:15
